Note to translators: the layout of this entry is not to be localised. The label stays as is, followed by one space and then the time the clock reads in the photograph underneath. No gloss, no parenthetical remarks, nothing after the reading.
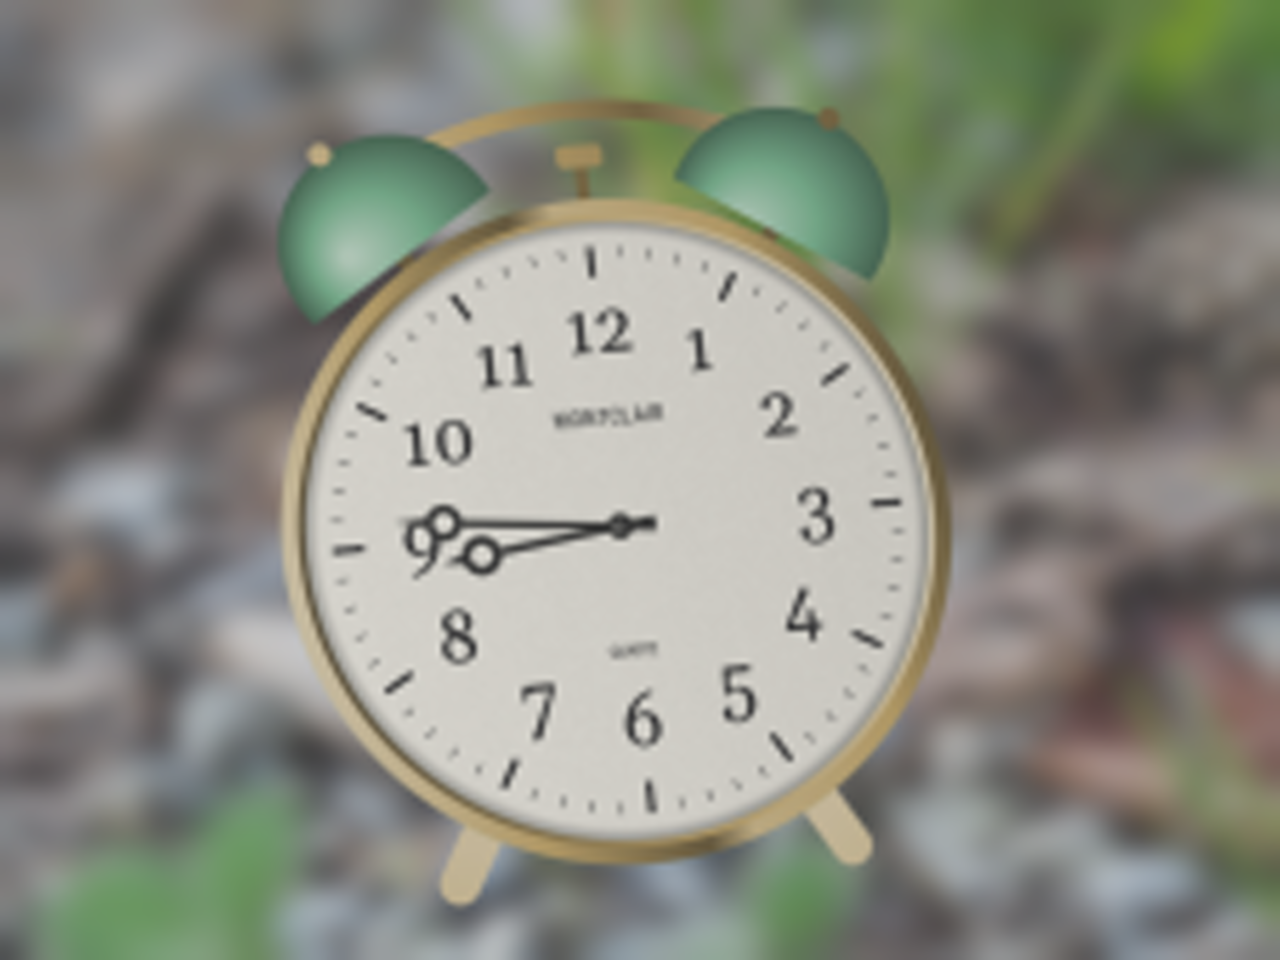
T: 8:46
